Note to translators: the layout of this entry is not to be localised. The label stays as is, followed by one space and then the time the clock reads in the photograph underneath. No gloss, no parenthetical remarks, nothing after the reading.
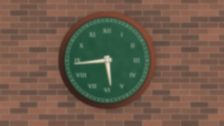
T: 5:44
